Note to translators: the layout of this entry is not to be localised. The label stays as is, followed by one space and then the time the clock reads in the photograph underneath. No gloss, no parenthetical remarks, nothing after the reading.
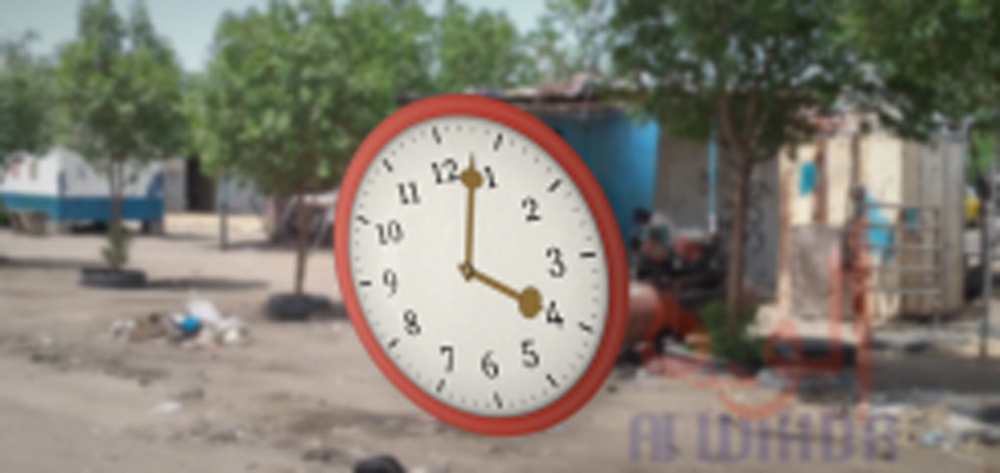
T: 4:03
